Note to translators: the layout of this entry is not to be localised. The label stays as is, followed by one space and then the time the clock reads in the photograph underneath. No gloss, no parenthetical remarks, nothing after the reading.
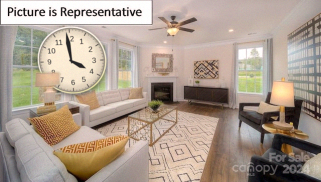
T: 3:59
